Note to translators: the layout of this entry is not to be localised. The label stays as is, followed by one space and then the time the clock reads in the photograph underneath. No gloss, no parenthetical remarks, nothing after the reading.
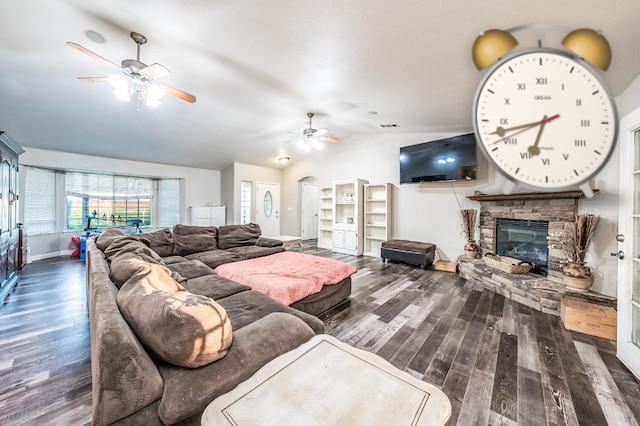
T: 6:42:41
